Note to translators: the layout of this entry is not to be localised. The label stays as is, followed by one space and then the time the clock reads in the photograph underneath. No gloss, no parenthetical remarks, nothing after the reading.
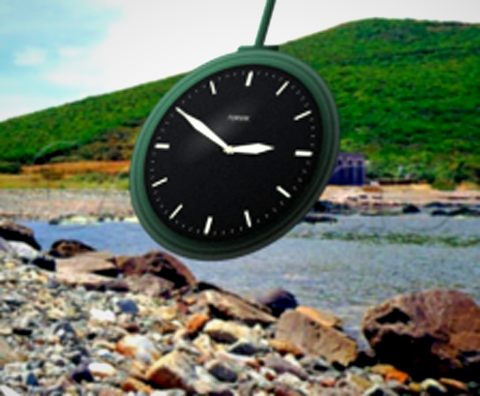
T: 2:50
